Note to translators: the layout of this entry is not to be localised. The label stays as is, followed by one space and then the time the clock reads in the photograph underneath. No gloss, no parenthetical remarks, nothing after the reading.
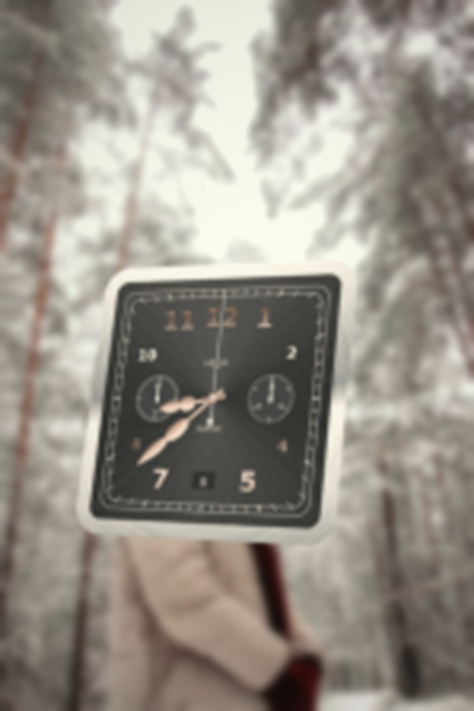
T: 8:38
